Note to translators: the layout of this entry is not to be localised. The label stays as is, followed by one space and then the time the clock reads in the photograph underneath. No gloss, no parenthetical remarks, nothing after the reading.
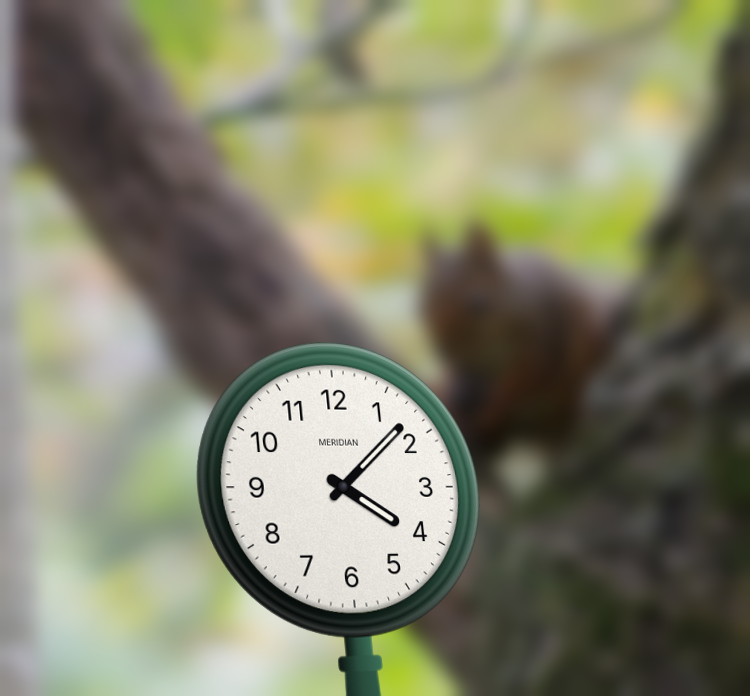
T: 4:08
